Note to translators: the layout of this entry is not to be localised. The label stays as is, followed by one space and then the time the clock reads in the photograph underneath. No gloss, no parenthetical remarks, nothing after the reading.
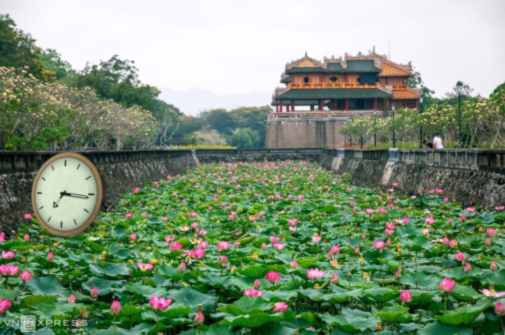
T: 7:16
